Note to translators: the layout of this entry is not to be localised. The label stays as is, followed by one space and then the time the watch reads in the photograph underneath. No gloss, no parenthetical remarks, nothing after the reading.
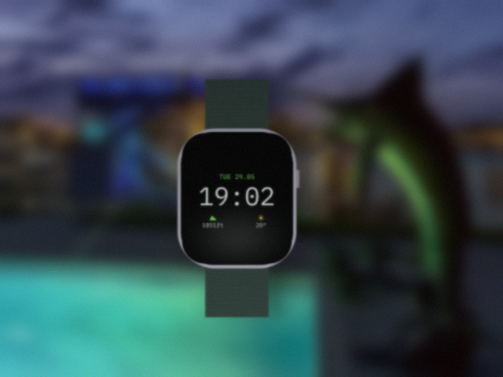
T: 19:02
